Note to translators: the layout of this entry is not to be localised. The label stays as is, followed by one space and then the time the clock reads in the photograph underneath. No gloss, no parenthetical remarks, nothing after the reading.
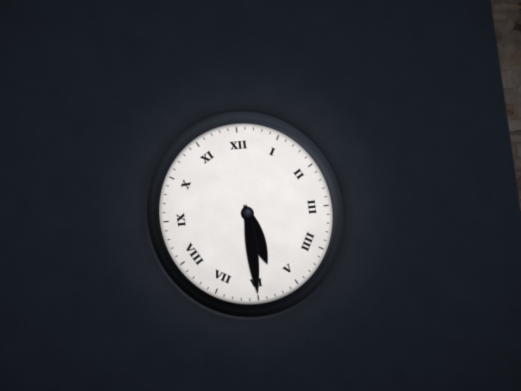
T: 5:30
